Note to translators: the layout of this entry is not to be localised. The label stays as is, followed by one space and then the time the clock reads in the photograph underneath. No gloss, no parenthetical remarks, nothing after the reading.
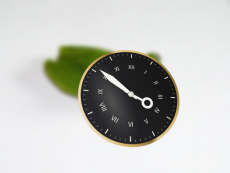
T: 3:51
